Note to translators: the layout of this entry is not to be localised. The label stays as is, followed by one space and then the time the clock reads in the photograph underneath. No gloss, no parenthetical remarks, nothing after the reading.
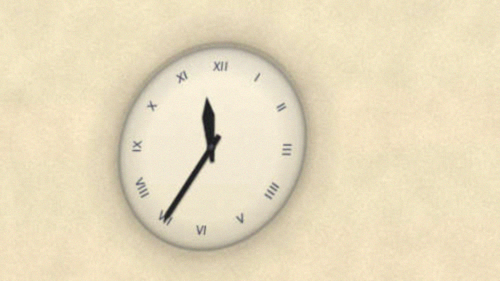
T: 11:35
